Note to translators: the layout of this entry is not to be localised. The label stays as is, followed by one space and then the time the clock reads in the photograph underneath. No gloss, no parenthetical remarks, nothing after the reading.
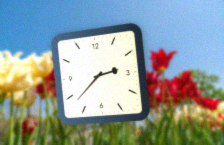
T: 2:38
